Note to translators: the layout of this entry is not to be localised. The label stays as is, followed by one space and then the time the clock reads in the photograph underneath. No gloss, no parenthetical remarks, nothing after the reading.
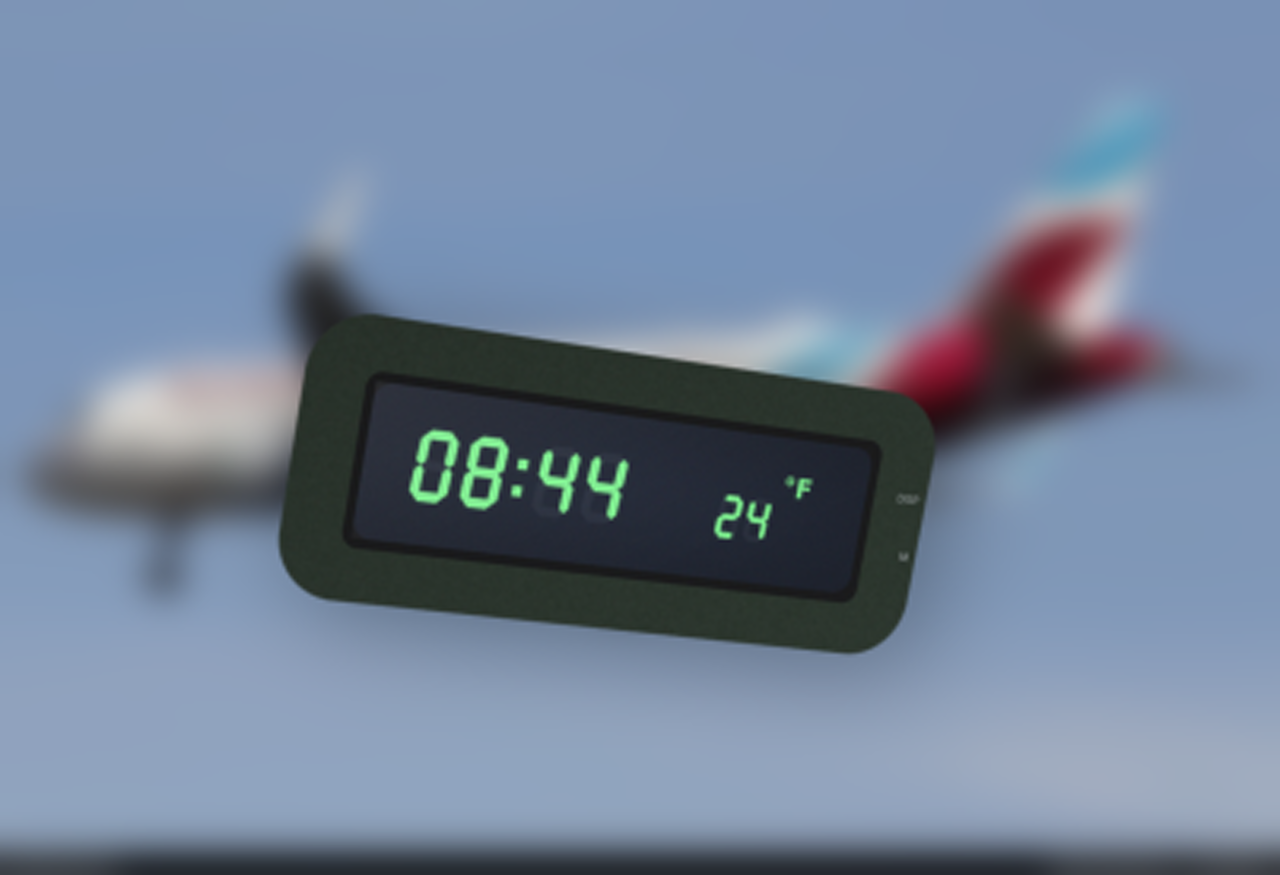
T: 8:44
